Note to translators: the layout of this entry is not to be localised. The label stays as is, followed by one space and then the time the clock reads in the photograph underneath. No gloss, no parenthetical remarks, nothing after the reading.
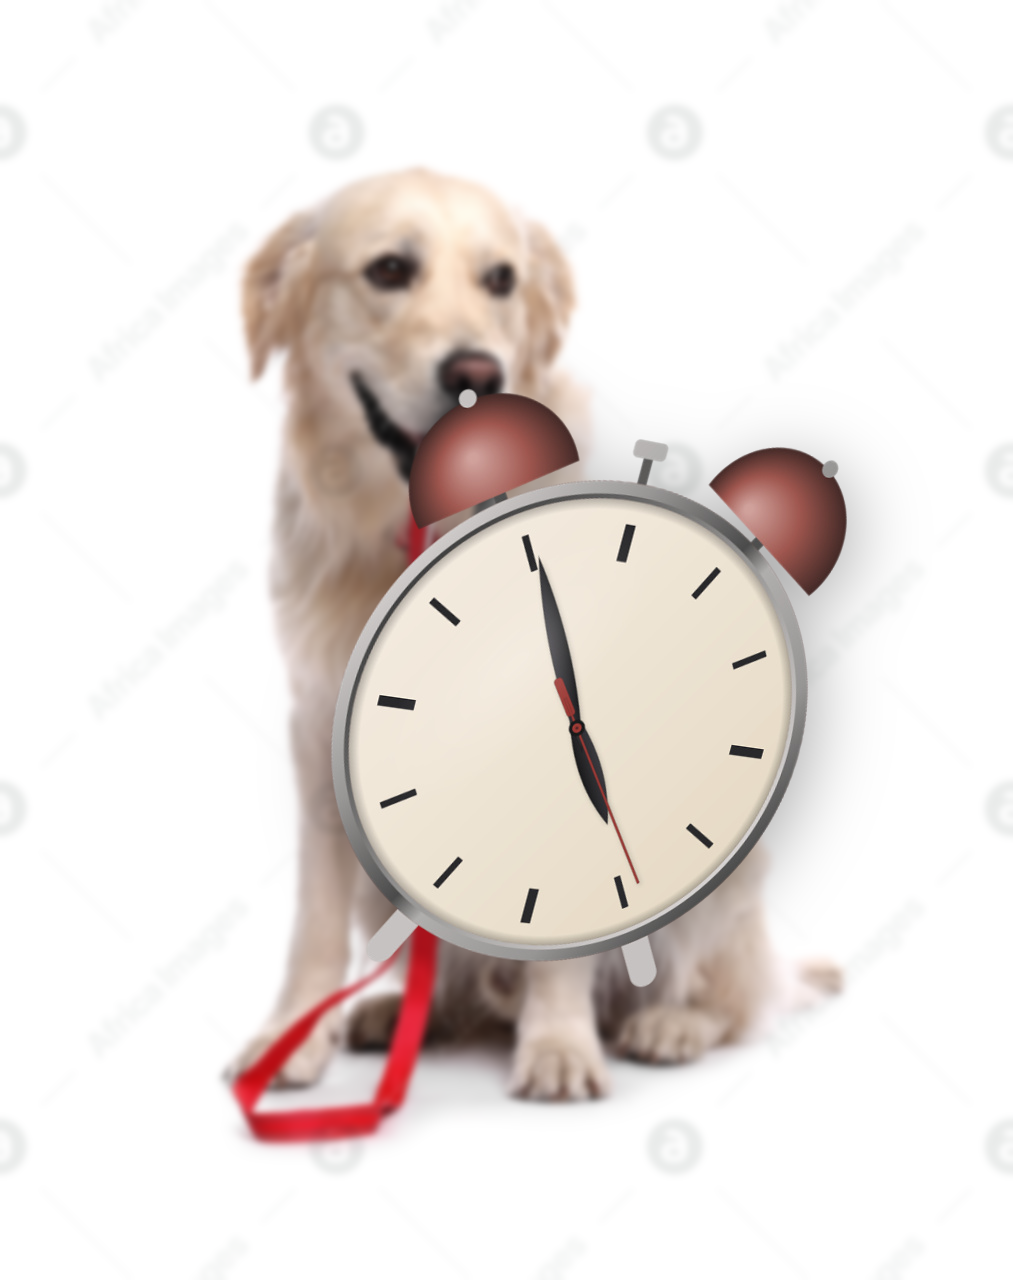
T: 4:55:24
